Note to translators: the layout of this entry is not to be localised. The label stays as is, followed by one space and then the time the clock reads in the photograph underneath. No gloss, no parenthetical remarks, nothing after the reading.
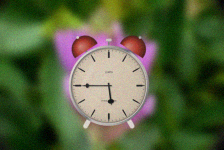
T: 5:45
